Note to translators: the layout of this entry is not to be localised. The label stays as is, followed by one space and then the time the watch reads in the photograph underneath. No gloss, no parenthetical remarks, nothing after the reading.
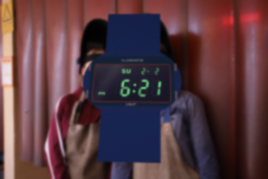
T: 6:21
